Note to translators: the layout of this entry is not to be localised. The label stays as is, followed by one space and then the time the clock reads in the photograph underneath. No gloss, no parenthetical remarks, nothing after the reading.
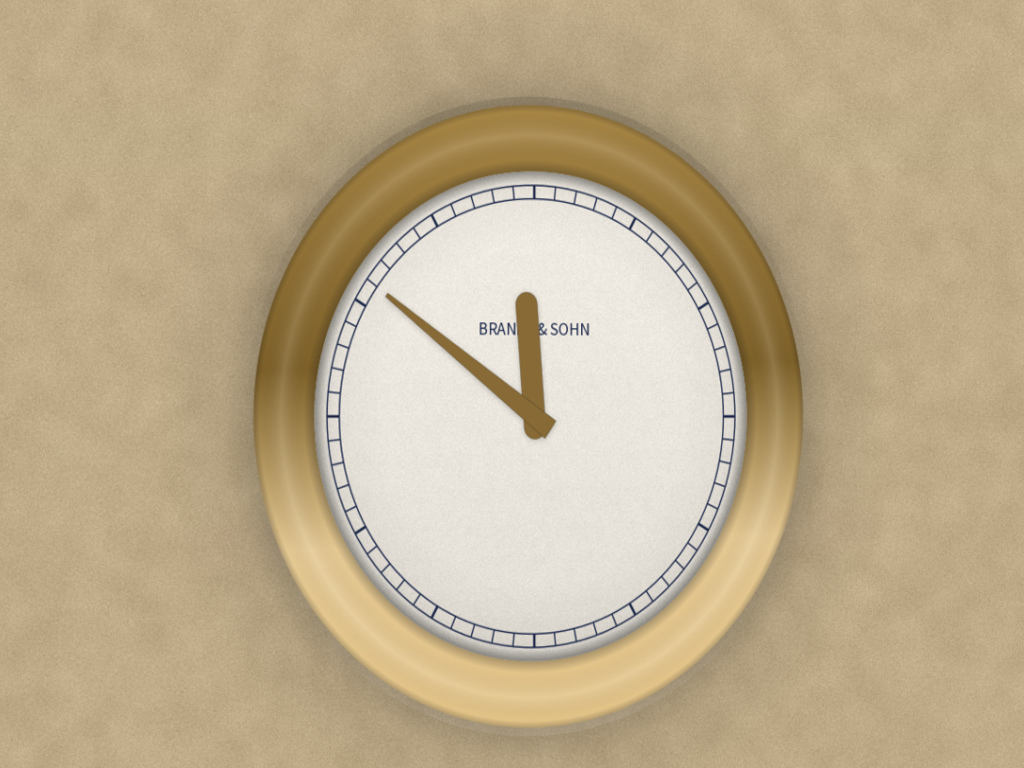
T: 11:51
